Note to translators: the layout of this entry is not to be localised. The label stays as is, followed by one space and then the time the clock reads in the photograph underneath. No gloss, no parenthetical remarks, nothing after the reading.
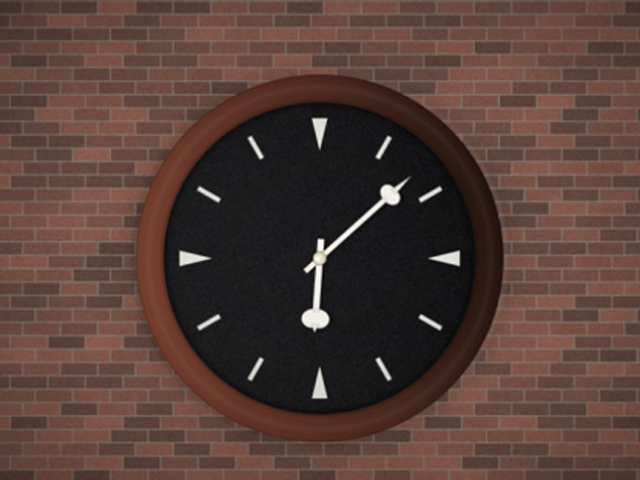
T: 6:08
